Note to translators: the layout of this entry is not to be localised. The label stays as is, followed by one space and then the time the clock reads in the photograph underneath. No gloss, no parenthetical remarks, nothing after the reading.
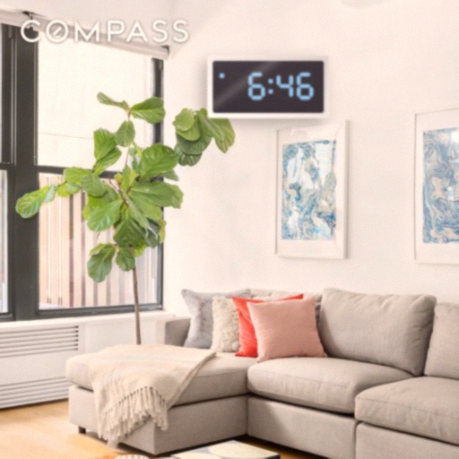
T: 6:46
